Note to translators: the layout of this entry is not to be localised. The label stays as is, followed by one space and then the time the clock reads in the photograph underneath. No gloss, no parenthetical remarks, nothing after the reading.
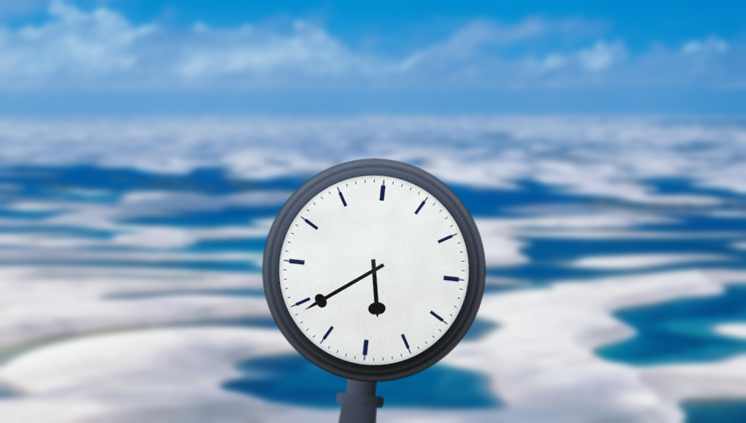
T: 5:39
